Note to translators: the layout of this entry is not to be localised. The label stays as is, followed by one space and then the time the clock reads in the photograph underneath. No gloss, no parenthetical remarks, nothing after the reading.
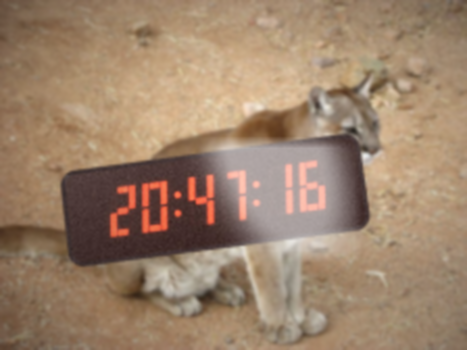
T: 20:47:16
